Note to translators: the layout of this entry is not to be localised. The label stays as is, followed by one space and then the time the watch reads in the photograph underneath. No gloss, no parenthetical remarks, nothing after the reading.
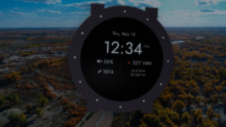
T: 12:34
